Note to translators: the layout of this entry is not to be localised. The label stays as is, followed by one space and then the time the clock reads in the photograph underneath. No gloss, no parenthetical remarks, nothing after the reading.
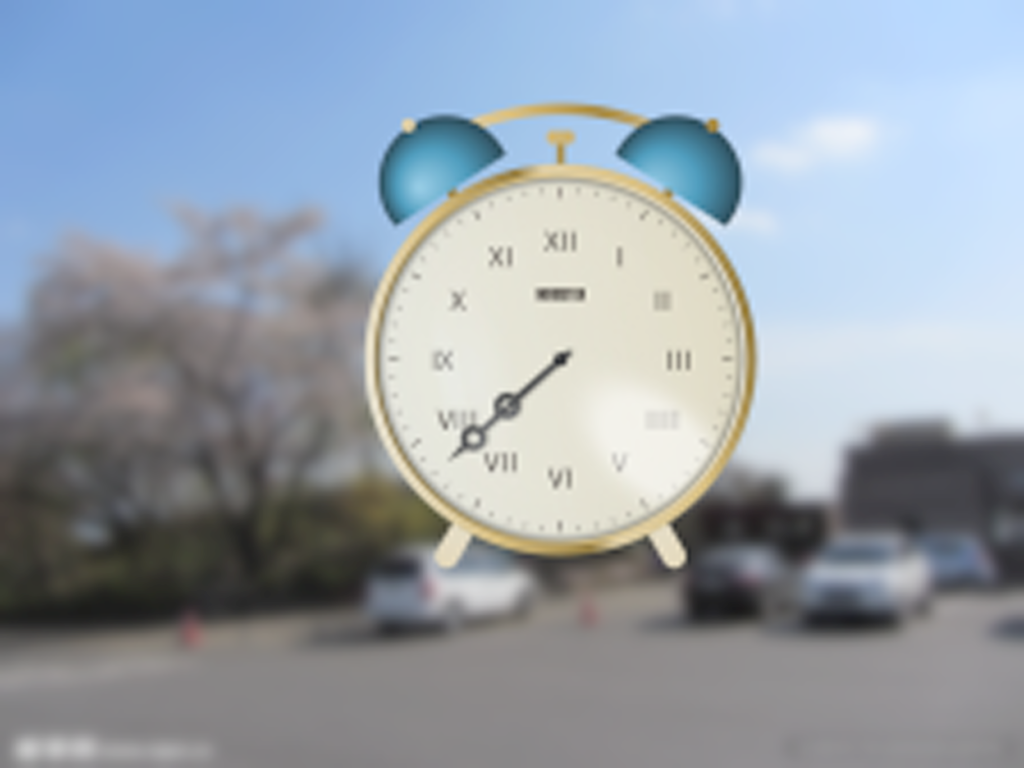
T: 7:38
